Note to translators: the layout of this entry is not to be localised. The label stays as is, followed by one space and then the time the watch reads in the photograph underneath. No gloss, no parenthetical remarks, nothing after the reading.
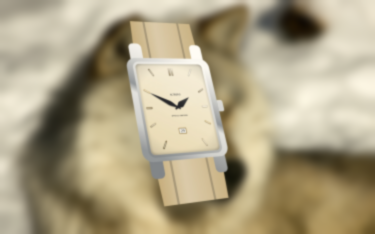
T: 1:50
